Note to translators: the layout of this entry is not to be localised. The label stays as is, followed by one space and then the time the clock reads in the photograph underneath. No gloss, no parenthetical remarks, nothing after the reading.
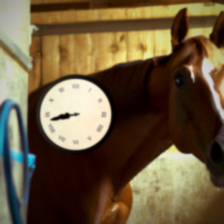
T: 8:43
